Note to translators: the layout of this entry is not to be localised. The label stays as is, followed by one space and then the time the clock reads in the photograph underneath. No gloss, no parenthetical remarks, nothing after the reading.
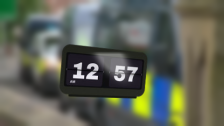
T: 12:57
